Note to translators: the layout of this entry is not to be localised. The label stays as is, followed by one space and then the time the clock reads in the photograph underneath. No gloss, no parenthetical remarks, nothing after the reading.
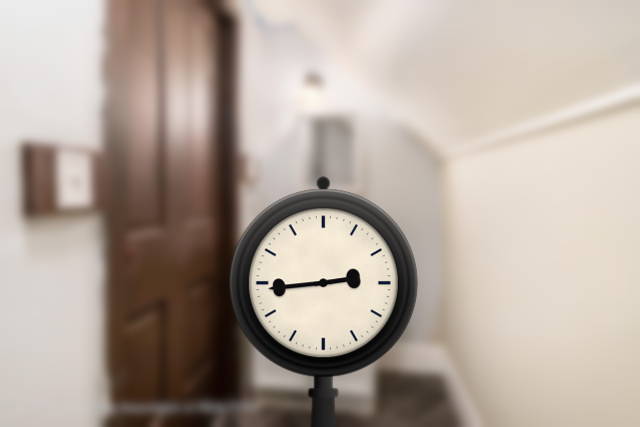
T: 2:44
